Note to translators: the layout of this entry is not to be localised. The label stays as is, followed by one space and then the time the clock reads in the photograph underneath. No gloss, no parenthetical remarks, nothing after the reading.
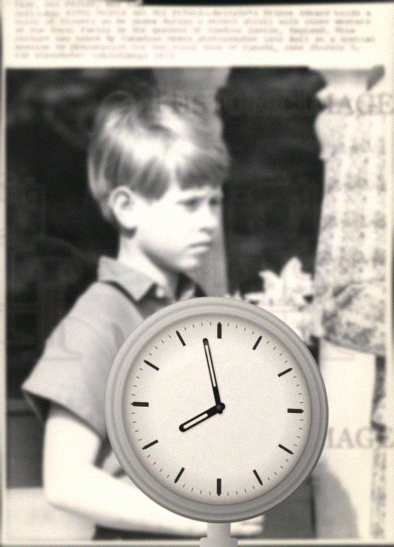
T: 7:58
